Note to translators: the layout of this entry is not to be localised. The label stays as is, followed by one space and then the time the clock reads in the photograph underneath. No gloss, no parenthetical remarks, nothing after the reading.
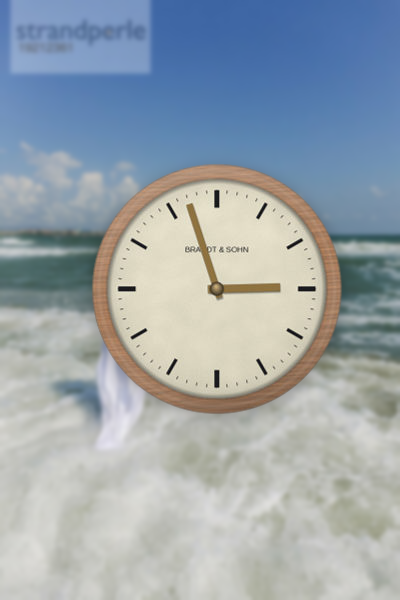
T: 2:57
